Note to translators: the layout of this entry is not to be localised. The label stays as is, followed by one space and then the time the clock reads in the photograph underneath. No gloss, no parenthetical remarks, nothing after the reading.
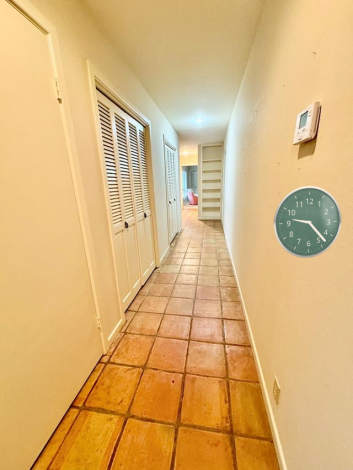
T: 9:23
